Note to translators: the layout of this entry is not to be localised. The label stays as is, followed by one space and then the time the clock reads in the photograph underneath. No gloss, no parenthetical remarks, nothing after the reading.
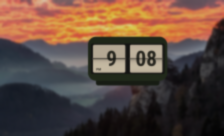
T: 9:08
